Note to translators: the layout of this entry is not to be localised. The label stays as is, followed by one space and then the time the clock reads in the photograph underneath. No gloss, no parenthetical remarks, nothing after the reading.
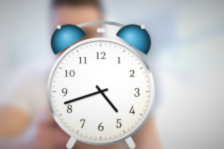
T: 4:42
